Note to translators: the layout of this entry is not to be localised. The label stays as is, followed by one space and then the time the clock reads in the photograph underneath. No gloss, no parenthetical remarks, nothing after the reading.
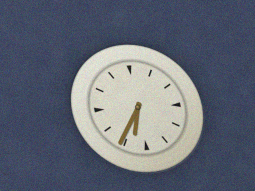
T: 6:36
